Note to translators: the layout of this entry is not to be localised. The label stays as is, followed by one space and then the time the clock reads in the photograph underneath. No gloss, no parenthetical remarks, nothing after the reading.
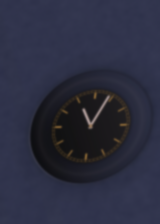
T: 11:04
